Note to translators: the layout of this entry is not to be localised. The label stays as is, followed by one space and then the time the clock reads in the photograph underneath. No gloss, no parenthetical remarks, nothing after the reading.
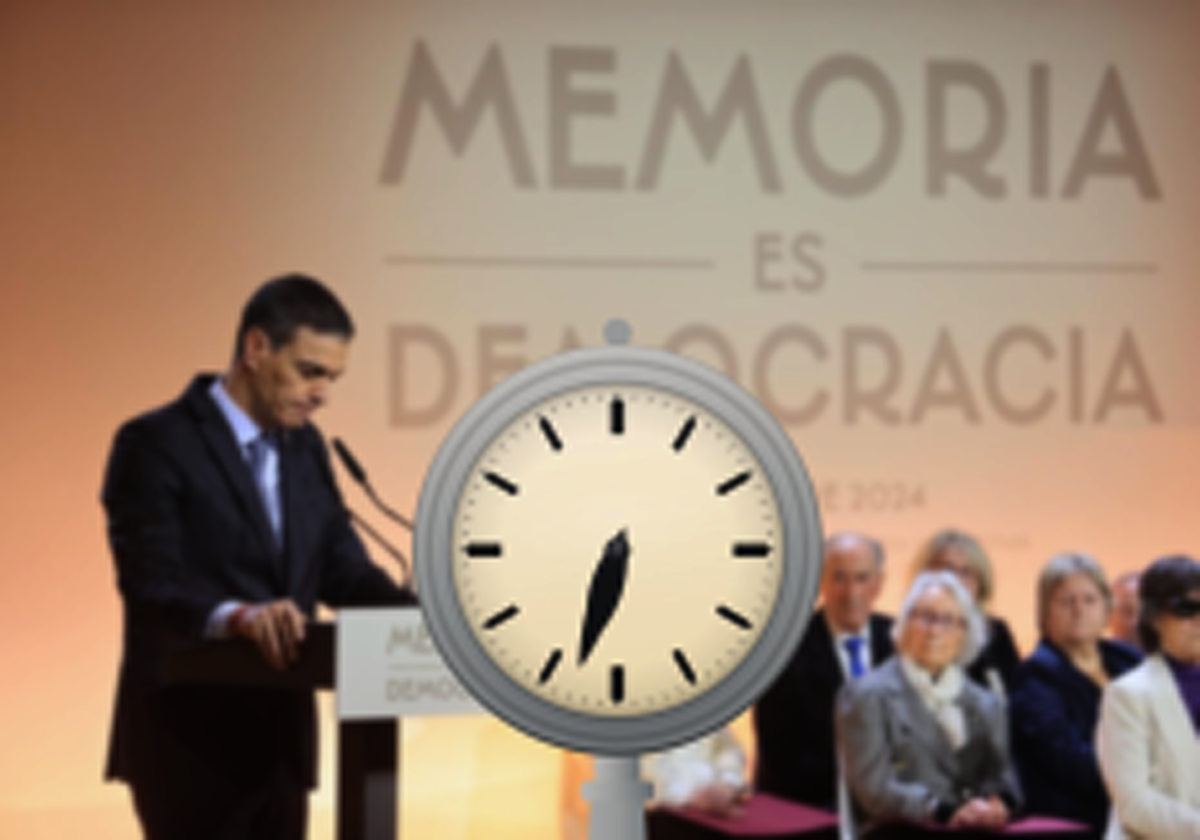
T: 6:33
